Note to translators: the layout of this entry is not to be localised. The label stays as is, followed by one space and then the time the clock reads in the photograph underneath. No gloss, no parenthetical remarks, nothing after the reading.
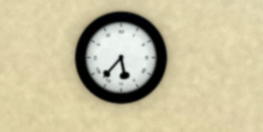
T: 5:37
